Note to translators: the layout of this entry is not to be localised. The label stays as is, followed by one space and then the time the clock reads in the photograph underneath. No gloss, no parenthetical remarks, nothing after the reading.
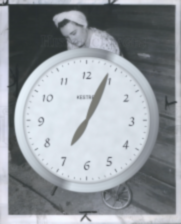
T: 7:04
